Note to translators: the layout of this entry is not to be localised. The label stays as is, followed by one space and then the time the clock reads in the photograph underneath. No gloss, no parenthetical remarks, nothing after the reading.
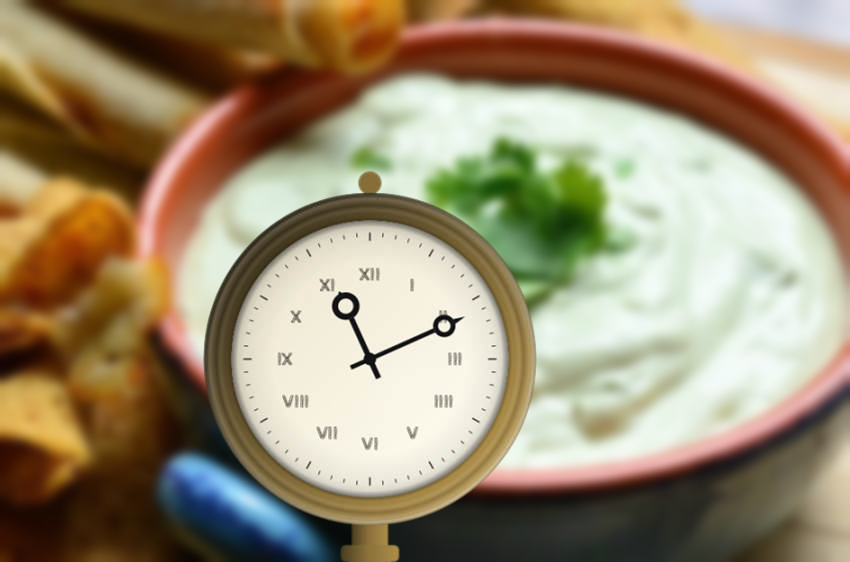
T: 11:11
